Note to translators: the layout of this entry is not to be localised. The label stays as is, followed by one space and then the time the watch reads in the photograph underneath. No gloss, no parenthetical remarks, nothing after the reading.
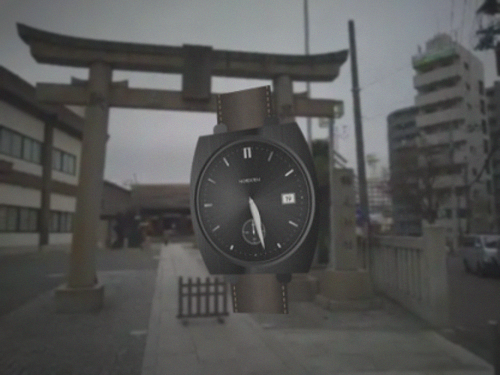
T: 5:28
